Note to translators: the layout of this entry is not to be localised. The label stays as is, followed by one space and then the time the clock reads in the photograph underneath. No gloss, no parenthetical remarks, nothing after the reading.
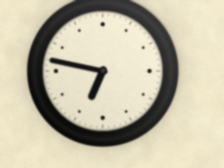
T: 6:47
